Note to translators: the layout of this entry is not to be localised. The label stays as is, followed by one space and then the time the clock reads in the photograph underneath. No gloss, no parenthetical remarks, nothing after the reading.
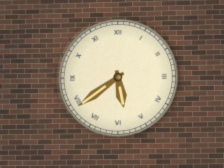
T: 5:39
